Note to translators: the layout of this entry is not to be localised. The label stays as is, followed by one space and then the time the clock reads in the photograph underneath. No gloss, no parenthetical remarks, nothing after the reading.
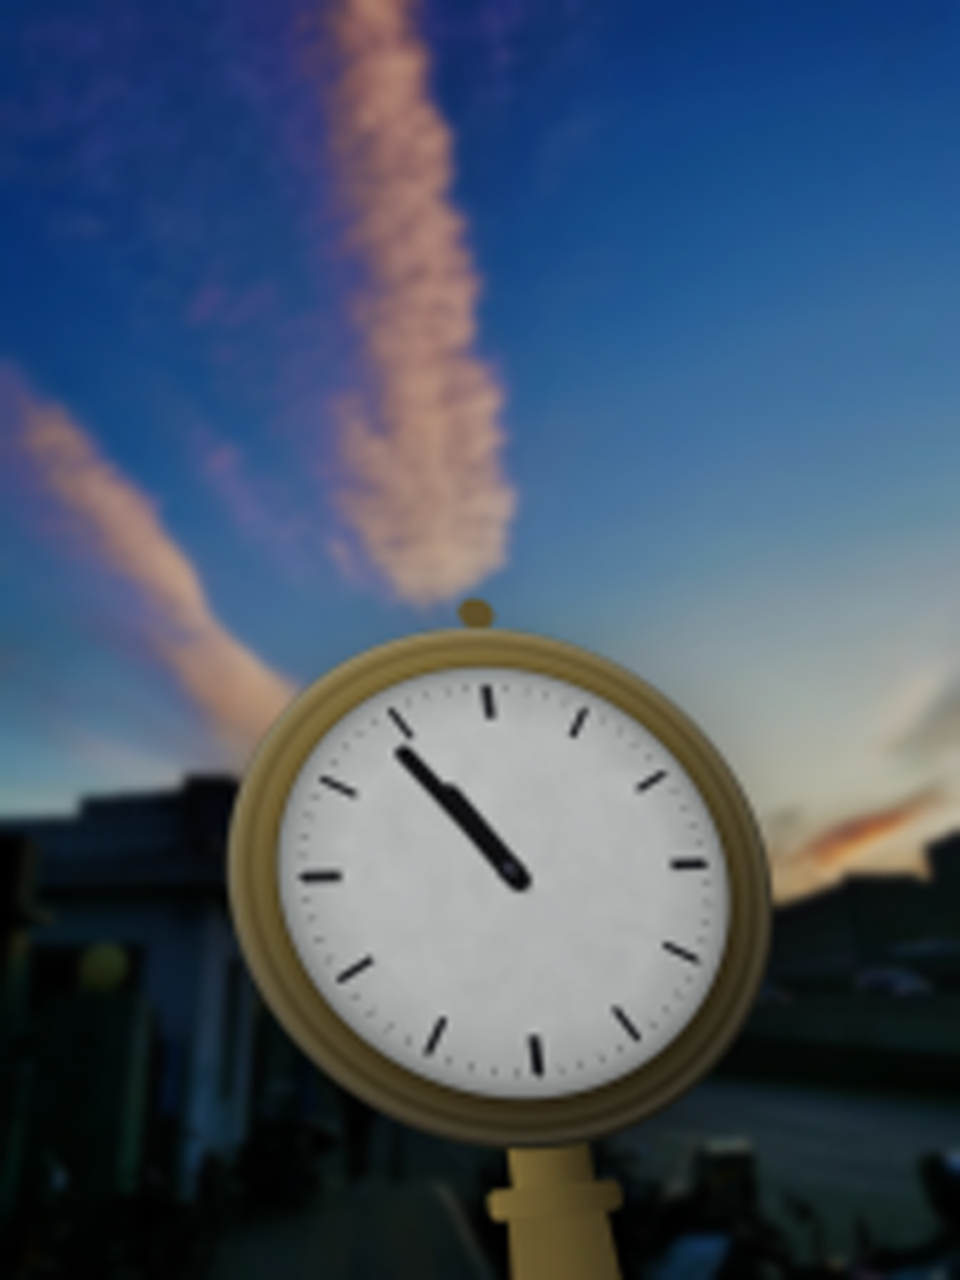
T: 10:54
